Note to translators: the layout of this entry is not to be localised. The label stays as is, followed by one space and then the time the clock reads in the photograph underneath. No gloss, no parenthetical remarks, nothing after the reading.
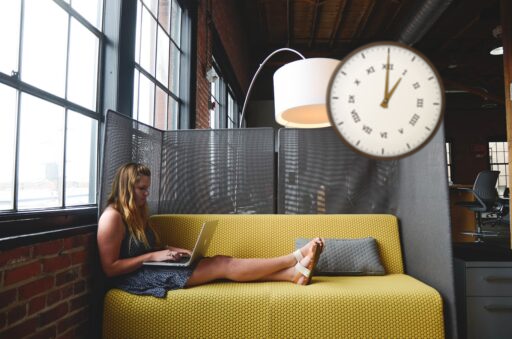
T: 1:00
